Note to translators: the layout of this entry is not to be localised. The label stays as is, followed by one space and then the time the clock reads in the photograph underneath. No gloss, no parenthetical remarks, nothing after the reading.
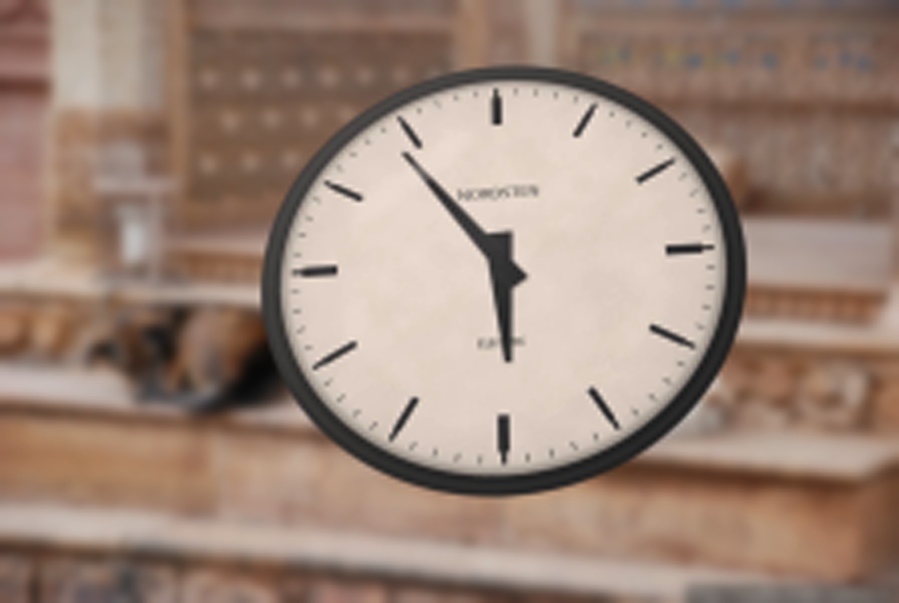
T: 5:54
